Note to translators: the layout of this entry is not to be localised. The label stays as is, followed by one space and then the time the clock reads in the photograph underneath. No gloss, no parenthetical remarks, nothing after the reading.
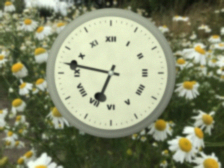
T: 6:47
